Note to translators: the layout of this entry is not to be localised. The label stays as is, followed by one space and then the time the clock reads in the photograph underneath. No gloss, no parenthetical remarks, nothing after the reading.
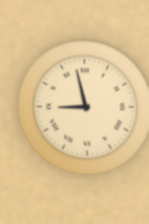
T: 8:58
